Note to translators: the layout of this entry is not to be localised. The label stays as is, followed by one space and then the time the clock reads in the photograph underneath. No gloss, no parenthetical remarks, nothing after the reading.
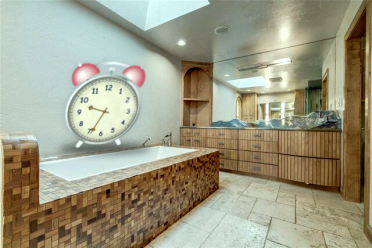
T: 9:34
